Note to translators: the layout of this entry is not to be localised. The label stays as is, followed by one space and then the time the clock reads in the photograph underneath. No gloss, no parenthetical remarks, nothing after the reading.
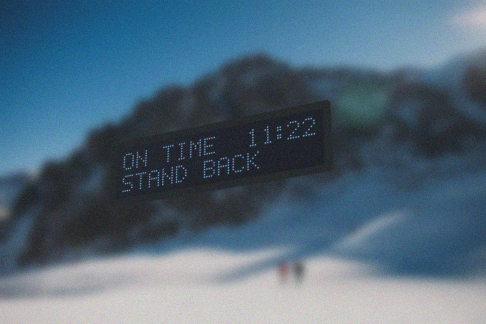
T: 11:22
